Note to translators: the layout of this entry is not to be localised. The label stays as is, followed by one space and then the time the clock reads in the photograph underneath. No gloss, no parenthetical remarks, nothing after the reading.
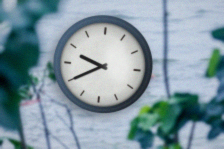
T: 9:40
